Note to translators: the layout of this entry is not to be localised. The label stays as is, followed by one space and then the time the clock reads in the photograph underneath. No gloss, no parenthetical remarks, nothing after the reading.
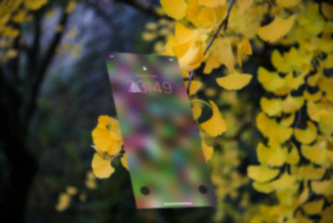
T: 23:49
